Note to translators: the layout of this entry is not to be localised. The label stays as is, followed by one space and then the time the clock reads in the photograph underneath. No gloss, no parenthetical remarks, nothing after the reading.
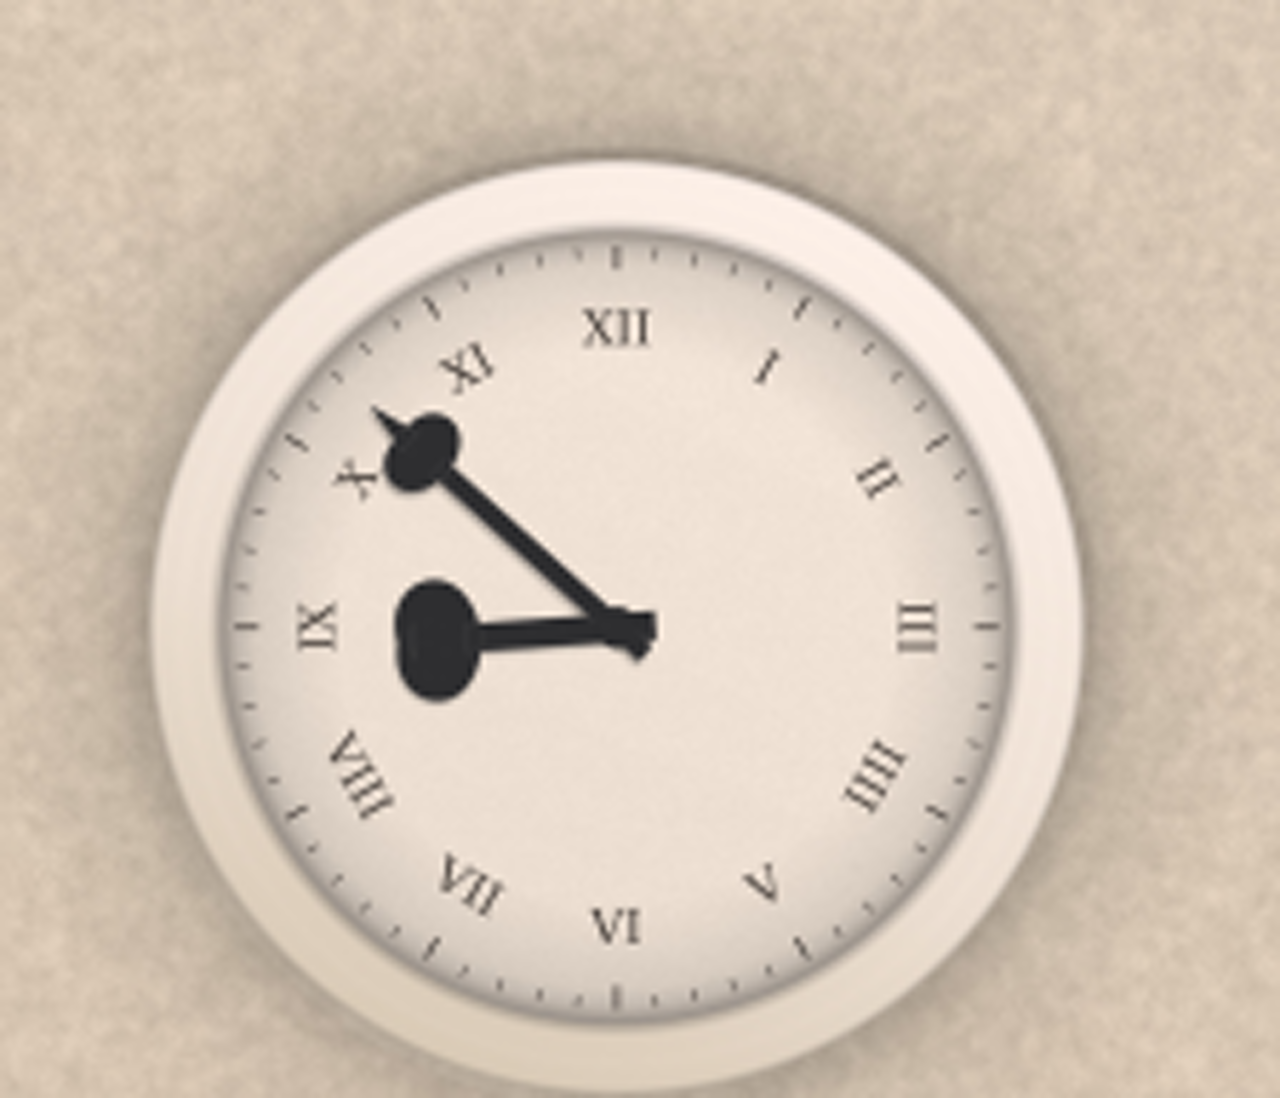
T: 8:52
